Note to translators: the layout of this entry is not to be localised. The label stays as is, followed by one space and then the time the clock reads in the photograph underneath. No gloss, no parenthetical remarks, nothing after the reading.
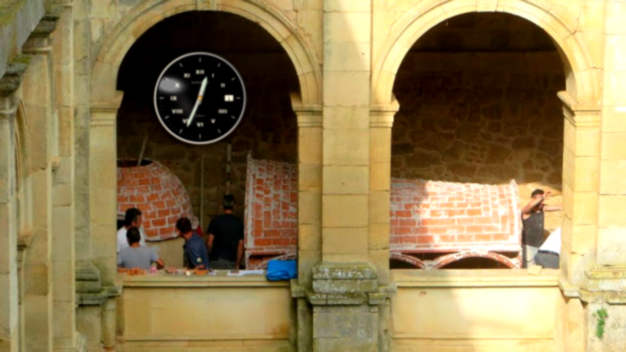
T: 12:34
